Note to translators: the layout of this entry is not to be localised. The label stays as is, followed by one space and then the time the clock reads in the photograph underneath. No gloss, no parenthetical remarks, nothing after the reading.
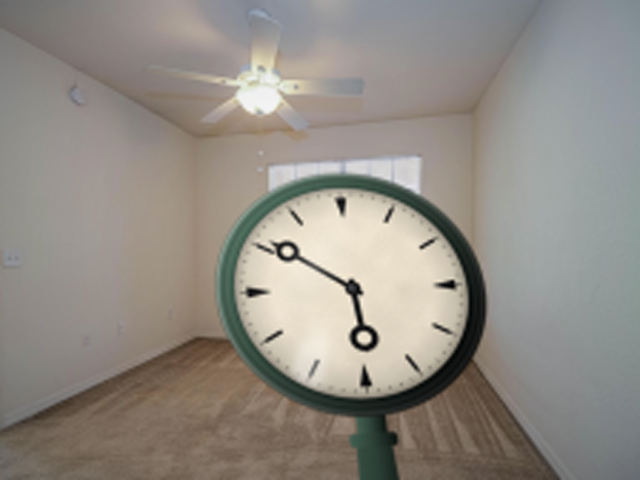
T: 5:51
